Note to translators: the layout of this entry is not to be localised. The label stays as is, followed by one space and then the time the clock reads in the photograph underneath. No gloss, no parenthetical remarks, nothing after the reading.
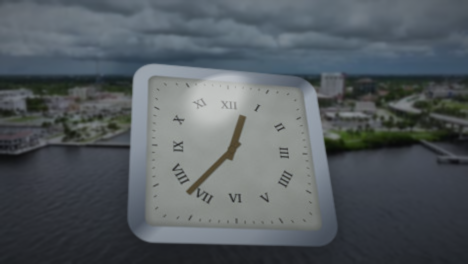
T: 12:37
